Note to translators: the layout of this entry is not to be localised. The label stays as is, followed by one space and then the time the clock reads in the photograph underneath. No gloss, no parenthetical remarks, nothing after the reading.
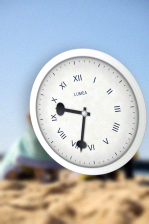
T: 9:33
